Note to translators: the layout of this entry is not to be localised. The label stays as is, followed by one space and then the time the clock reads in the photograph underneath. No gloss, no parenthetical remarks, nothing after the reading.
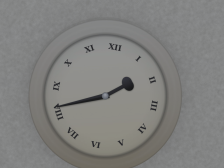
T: 1:41
